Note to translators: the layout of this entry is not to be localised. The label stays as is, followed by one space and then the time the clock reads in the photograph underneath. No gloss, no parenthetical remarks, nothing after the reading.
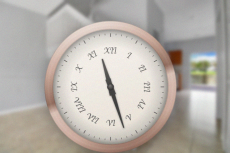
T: 11:27
